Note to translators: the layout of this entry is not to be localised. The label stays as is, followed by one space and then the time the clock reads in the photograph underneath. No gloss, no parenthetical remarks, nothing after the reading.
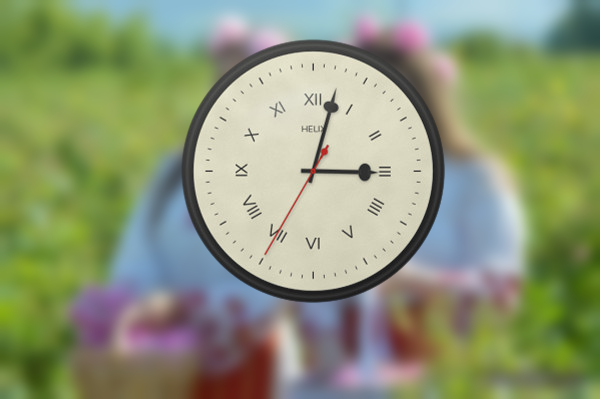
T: 3:02:35
